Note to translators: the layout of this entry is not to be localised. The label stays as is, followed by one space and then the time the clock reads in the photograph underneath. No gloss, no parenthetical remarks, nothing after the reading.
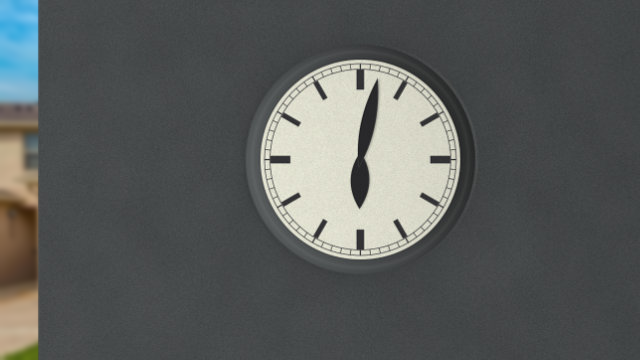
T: 6:02
